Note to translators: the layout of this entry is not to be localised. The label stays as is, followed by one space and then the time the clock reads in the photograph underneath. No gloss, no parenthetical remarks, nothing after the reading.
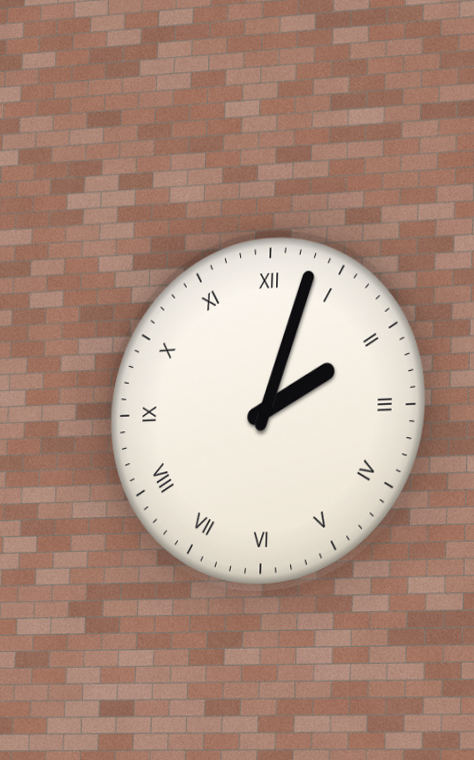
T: 2:03
